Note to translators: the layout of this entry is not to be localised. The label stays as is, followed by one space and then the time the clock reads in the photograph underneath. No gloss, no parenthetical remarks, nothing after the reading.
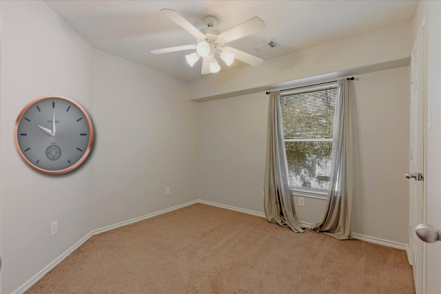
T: 10:00
